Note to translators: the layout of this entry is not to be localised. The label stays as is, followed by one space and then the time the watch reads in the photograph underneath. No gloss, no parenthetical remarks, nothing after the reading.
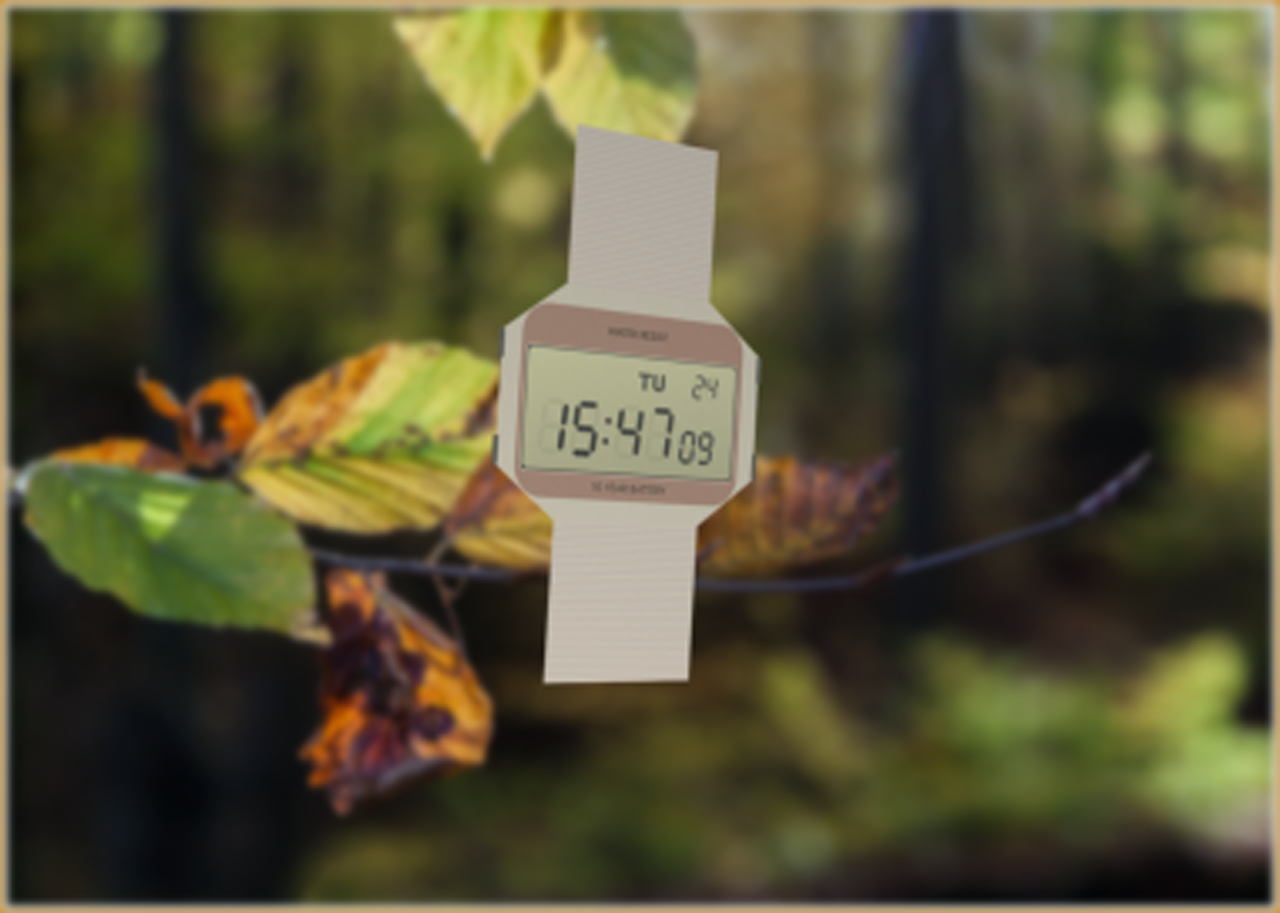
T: 15:47:09
